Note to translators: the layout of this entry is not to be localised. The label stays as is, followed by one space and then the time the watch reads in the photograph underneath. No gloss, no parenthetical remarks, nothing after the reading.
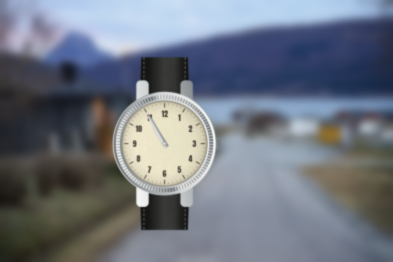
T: 10:55
